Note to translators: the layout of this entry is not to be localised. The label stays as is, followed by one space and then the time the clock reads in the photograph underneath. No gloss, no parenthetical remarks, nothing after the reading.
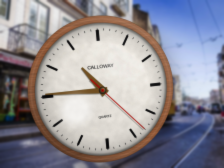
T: 10:45:23
